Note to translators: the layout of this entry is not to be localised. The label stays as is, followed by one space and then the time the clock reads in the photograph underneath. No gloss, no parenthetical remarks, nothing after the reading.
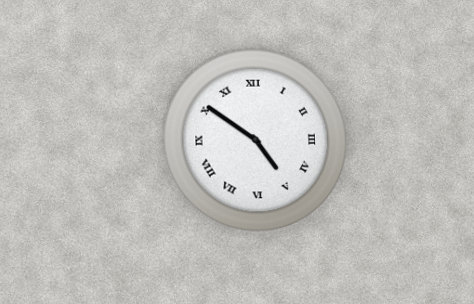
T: 4:51
